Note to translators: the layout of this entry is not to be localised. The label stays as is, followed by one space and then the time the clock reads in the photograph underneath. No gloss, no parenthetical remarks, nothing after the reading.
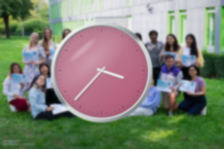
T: 3:37
